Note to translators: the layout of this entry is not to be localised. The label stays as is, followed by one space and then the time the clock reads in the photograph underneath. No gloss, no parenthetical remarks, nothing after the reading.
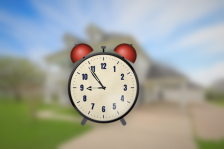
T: 8:54
